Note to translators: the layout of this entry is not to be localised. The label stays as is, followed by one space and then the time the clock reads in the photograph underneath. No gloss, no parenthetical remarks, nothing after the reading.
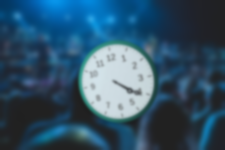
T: 4:21
